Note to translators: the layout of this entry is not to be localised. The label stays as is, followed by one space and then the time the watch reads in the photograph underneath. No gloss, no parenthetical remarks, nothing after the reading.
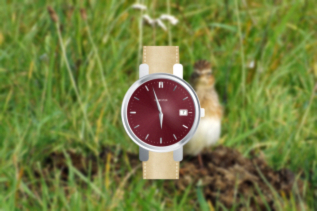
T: 5:57
